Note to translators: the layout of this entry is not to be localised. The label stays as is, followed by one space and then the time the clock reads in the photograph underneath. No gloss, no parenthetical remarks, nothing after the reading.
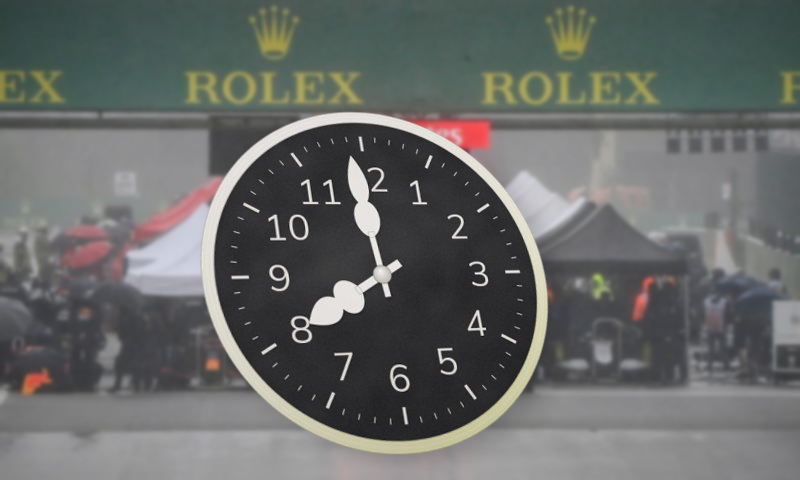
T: 7:59
